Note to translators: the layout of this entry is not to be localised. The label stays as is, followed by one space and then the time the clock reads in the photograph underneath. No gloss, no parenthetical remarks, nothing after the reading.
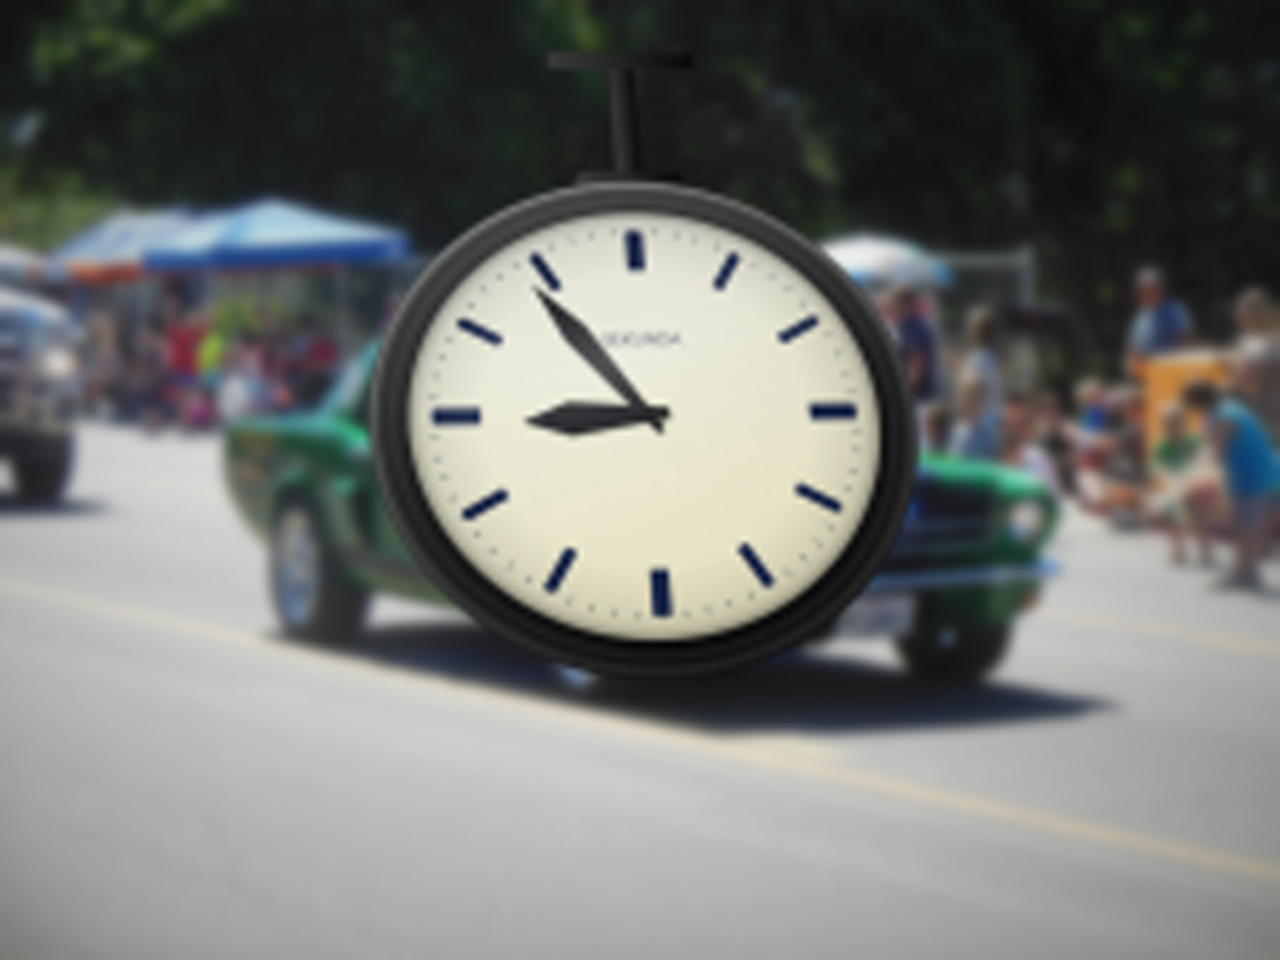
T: 8:54
